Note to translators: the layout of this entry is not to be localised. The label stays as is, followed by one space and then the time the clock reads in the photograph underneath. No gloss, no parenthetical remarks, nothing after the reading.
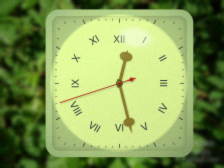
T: 12:27:42
